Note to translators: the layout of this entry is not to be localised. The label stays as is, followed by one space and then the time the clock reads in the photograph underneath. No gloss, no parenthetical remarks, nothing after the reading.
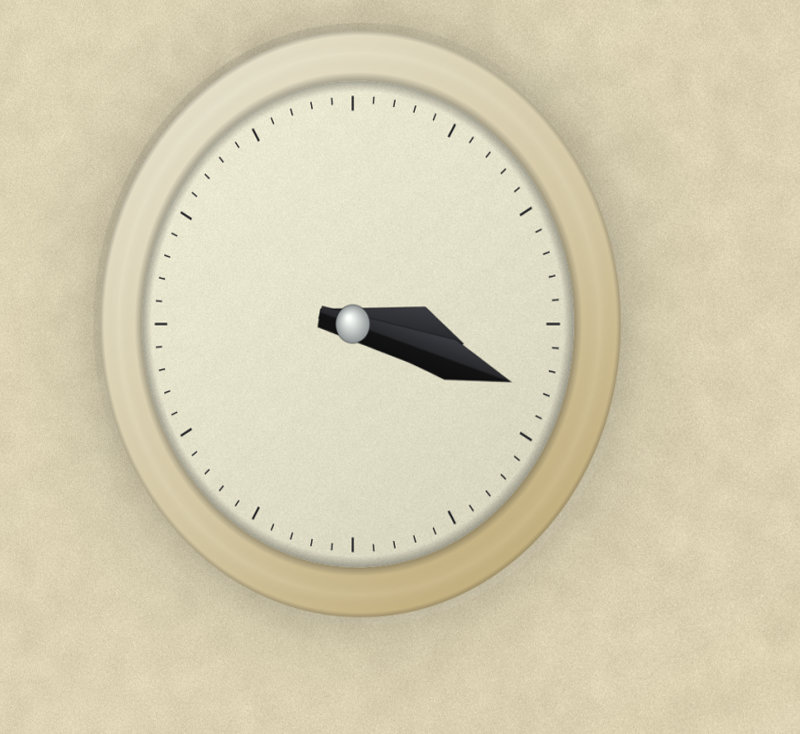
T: 3:18
